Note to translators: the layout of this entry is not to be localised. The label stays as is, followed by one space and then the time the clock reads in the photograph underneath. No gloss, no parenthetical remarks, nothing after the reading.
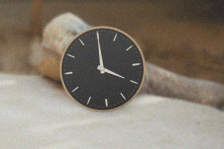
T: 4:00
